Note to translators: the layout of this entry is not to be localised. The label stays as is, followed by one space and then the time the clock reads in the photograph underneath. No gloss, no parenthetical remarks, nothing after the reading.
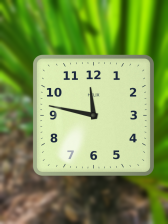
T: 11:47
